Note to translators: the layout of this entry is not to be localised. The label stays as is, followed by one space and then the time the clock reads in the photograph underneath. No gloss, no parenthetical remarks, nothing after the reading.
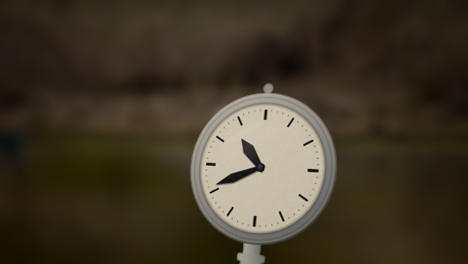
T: 10:41
